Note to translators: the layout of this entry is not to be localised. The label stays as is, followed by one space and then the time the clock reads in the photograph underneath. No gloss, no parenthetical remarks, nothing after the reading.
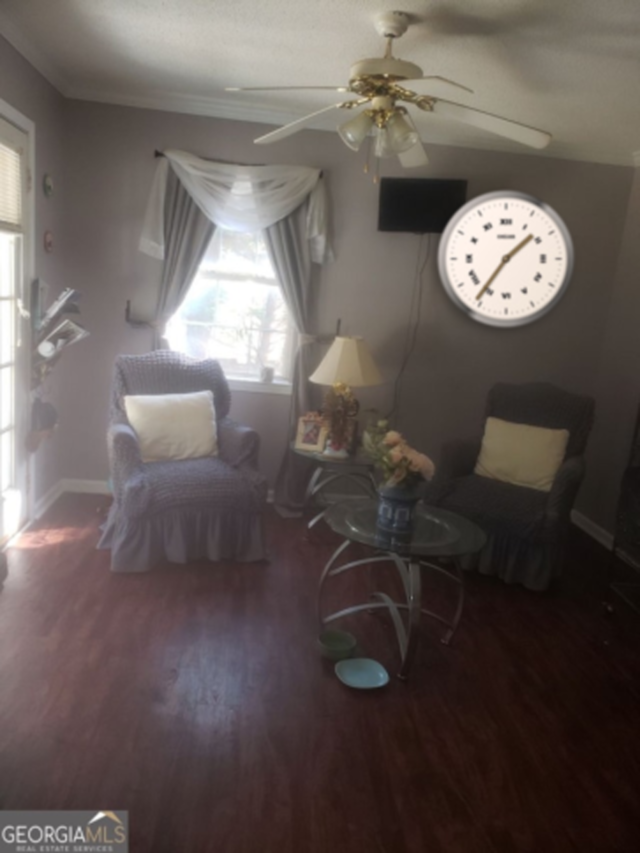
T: 1:36
